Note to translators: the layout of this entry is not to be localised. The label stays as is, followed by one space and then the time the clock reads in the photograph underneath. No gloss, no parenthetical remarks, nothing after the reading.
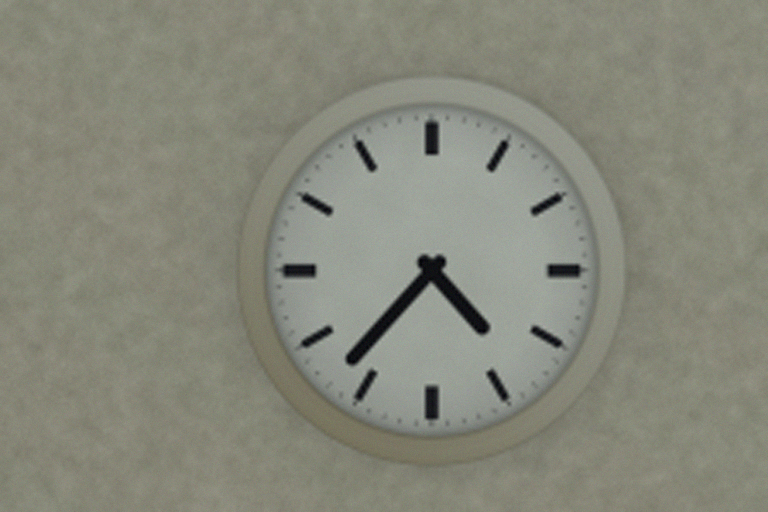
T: 4:37
